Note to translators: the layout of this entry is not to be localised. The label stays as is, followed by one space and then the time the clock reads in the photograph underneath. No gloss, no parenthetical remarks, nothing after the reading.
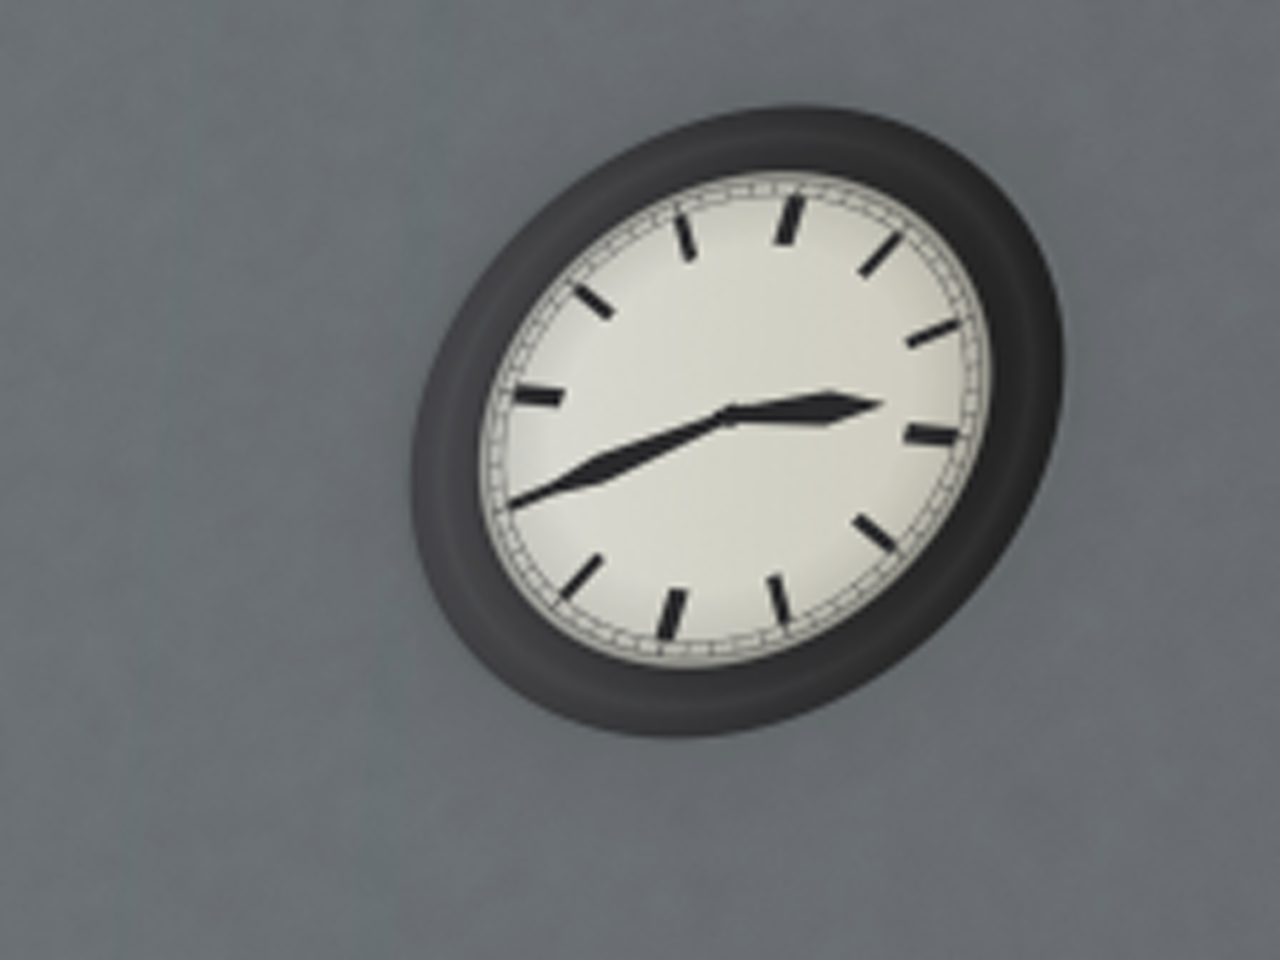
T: 2:40
